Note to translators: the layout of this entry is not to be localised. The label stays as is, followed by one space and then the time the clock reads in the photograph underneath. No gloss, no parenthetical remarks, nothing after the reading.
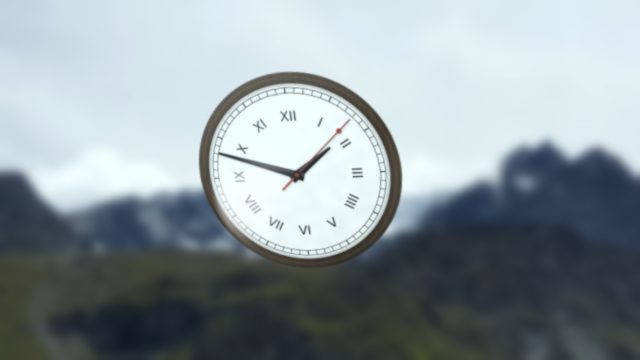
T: 1:48:08
